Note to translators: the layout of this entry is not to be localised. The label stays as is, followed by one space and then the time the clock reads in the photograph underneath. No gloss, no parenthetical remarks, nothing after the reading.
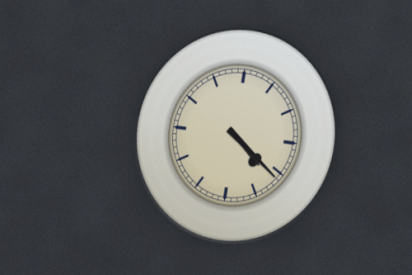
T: 4:21
